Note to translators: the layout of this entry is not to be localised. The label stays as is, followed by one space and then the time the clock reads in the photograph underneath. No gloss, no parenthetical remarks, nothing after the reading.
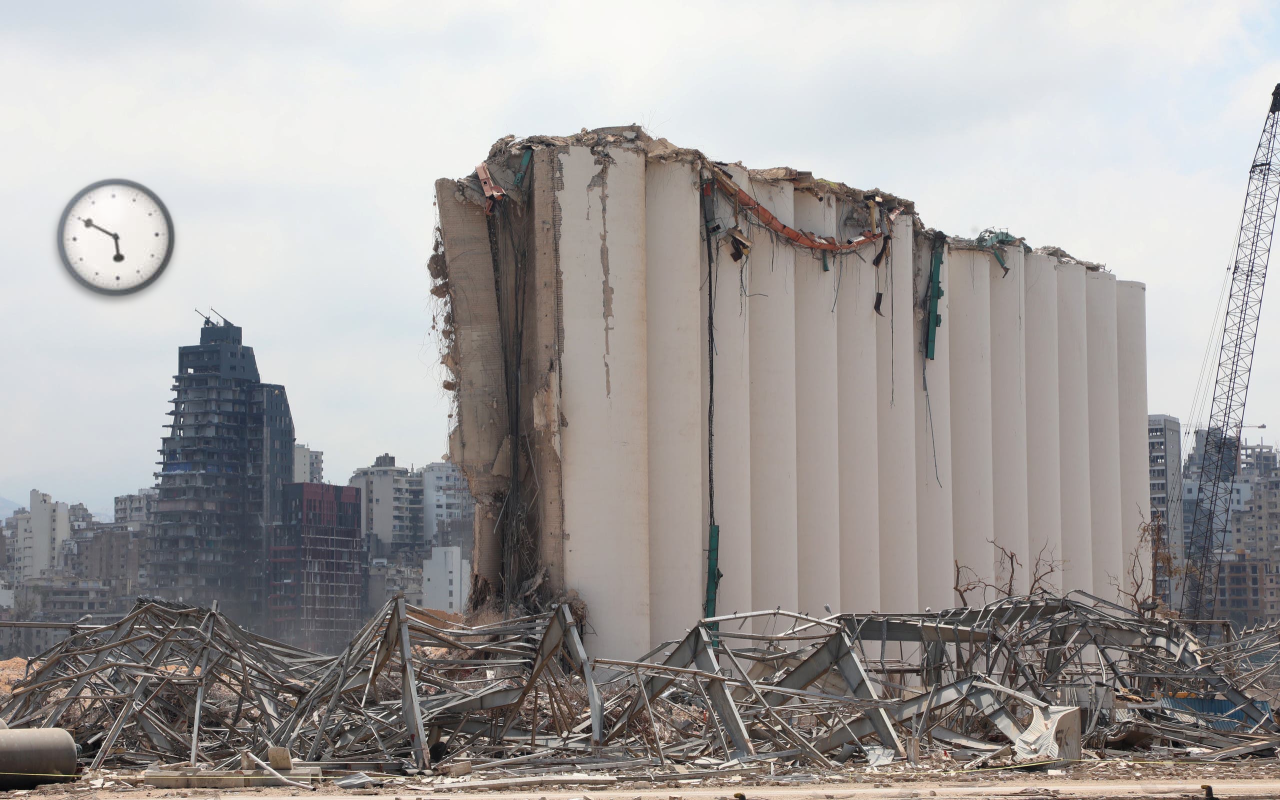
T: 5:50
